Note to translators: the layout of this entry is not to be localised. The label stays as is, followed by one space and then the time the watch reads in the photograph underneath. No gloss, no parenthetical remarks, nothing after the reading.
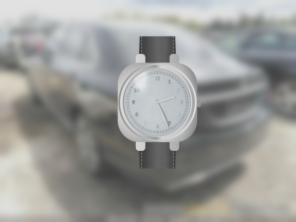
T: 2:26
